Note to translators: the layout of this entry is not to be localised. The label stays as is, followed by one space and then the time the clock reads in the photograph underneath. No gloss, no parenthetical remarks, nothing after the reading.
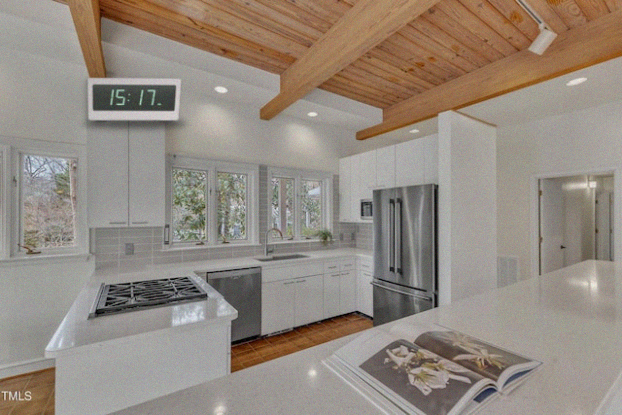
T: 15:17
